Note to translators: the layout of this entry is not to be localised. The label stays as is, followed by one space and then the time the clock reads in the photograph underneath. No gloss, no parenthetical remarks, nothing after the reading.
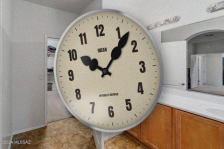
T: 10:07
